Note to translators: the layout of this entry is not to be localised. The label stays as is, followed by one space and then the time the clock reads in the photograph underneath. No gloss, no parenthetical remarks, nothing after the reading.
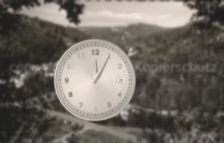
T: 12:05
